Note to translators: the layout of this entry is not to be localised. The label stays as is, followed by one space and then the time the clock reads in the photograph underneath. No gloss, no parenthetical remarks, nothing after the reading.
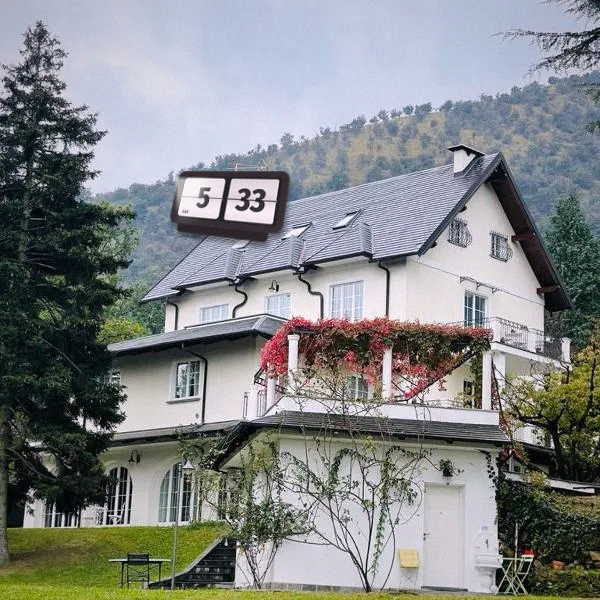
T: 5:33
